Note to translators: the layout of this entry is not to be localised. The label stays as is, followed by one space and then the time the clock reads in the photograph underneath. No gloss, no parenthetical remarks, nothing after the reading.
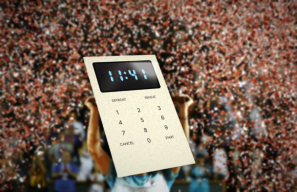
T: 11:41
